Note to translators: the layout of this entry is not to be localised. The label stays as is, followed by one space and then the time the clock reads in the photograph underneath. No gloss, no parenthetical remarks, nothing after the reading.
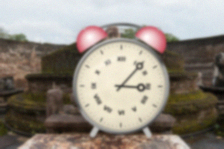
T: 3:07
